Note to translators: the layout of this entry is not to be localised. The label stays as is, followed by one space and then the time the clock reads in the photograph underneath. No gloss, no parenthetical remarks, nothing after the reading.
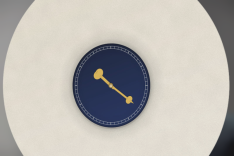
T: 10:21
